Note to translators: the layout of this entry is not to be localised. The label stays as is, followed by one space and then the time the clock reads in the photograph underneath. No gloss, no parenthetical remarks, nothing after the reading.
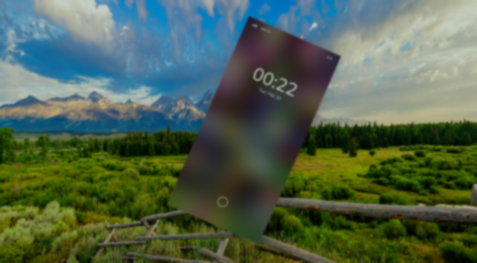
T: 0:22
